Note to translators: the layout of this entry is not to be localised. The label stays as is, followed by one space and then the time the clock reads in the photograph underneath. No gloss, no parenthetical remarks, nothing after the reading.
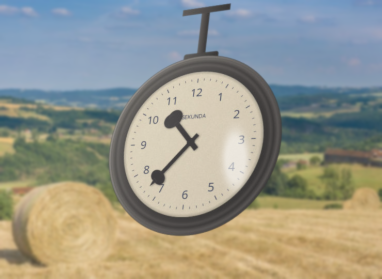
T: 10:37
